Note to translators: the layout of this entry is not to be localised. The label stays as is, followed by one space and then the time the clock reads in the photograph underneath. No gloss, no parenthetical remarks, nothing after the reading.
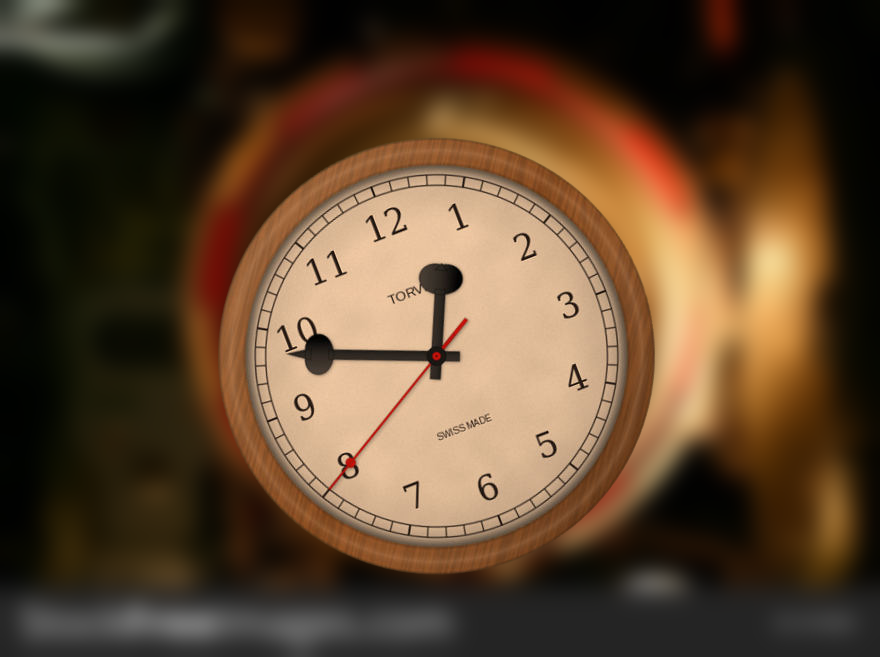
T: 12:48:40
